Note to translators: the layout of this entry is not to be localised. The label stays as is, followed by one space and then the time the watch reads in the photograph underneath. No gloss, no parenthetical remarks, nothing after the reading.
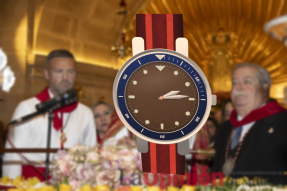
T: 2:14
